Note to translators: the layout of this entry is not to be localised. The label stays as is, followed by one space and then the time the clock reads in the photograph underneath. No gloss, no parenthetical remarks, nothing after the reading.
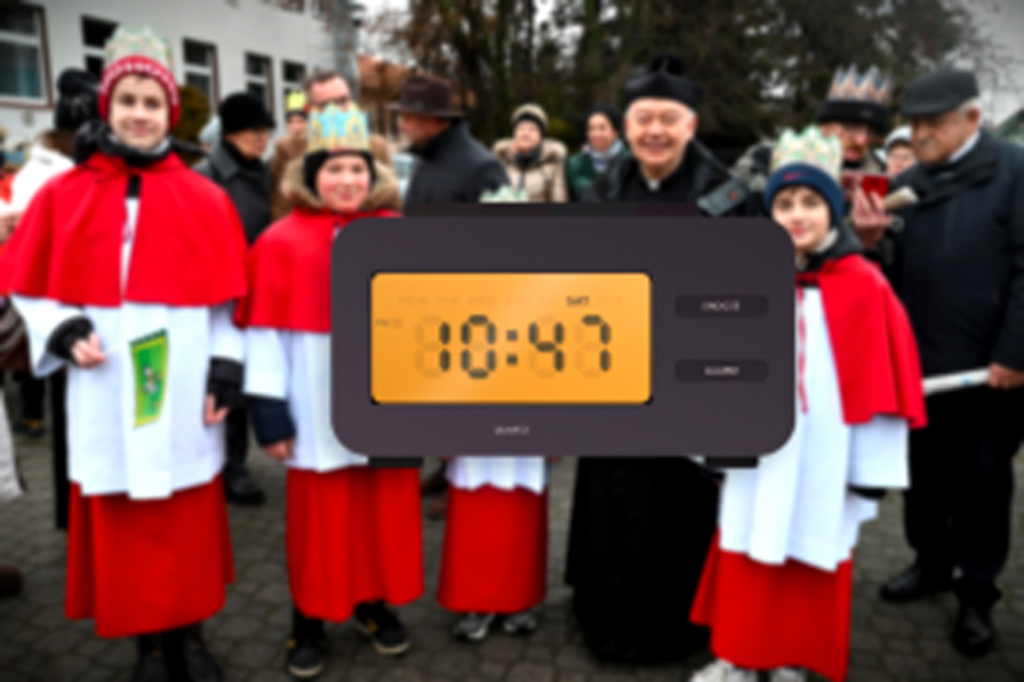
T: 10:47
